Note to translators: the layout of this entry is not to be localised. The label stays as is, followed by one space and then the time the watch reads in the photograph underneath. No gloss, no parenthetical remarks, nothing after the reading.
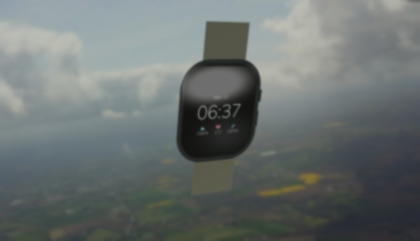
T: 6:37
